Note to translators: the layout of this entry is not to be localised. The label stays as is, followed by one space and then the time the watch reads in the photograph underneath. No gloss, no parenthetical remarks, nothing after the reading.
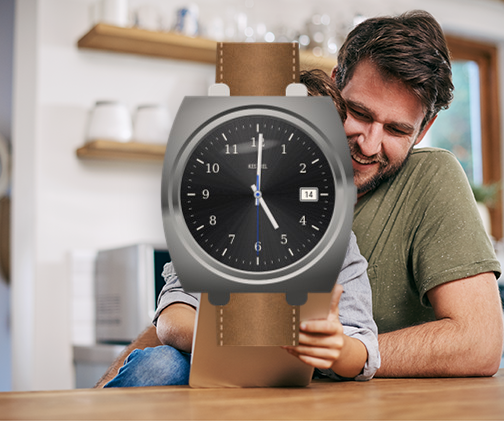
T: 5:00:30
